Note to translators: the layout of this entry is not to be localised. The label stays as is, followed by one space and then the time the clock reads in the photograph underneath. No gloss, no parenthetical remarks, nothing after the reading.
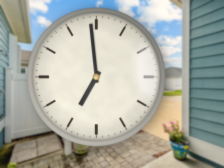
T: 6:59
